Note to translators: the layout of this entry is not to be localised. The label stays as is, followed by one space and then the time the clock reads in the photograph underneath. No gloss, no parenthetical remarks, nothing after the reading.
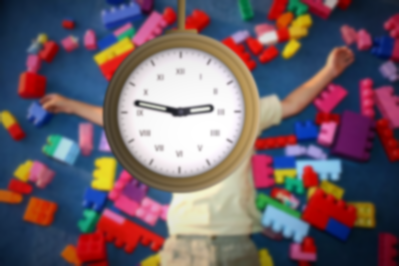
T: 2:47
